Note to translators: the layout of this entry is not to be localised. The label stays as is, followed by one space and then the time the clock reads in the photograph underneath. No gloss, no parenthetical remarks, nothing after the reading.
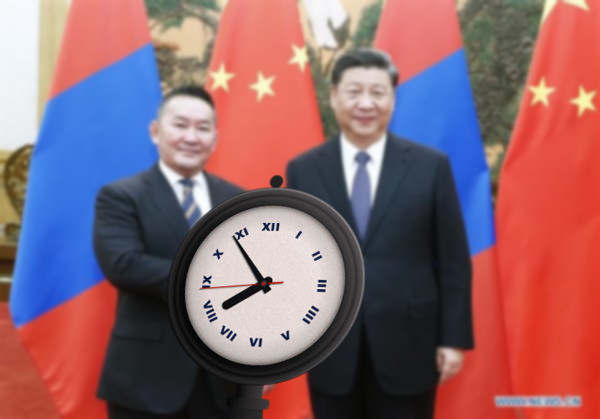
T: 7:53:44
